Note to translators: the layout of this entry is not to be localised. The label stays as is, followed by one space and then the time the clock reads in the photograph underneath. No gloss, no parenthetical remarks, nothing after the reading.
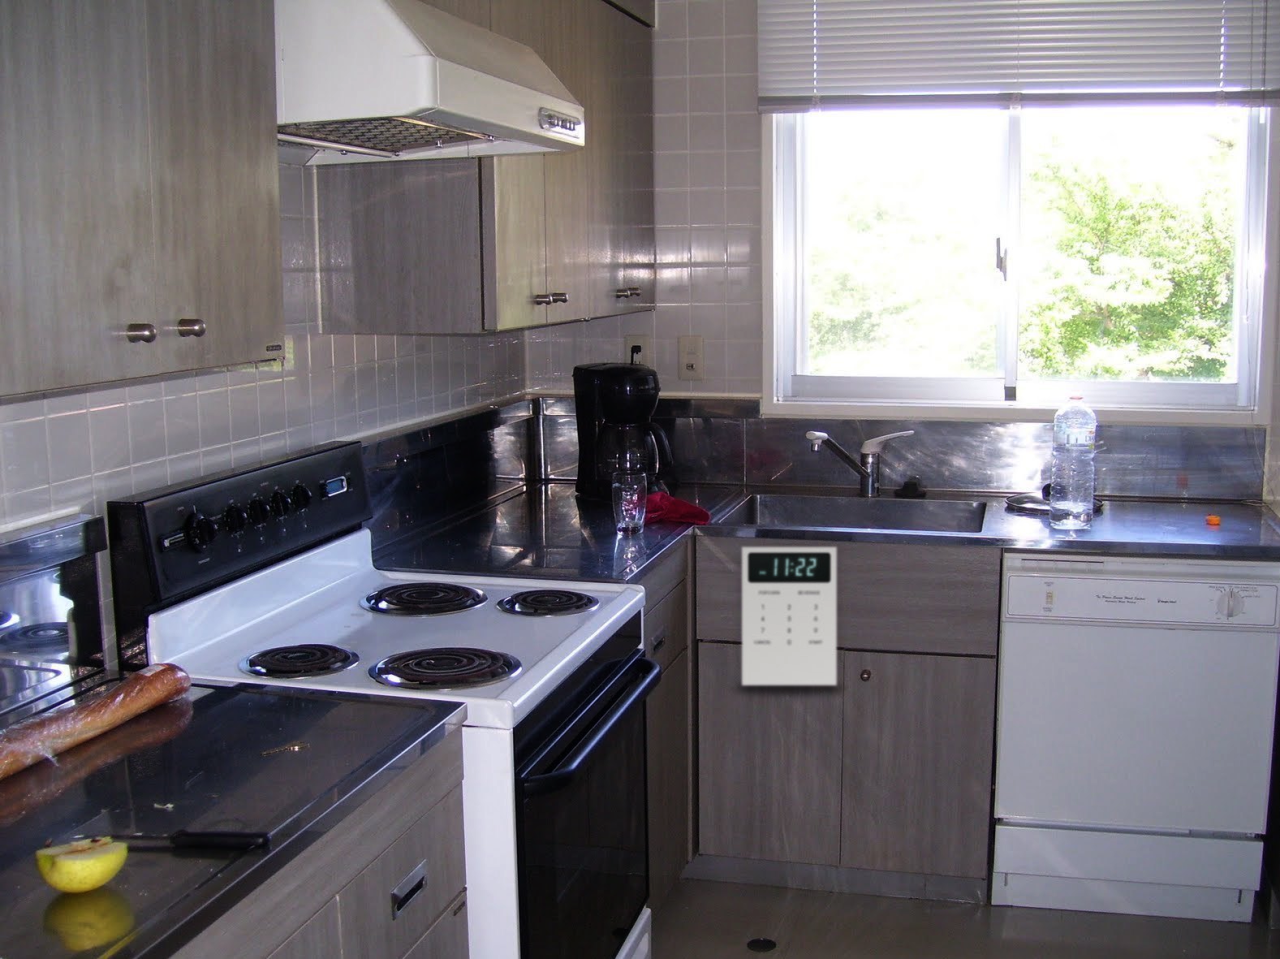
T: 11:22
